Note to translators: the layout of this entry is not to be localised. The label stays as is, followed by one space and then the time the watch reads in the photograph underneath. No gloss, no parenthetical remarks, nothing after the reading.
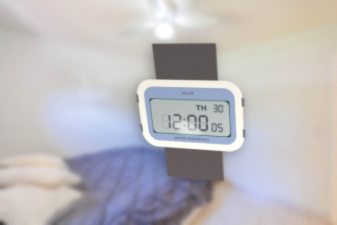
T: 12:00
